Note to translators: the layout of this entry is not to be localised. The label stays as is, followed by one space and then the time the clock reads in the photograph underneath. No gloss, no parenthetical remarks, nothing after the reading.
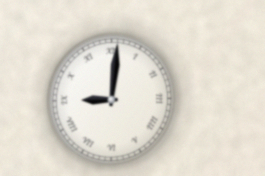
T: 9:01
